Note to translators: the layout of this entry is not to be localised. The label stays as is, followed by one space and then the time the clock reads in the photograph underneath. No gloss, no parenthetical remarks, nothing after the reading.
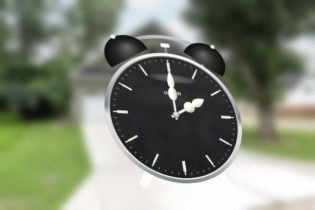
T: 2:00
